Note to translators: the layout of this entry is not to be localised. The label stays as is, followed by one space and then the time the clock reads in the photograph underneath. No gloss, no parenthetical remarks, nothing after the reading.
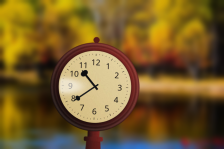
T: 10:39
